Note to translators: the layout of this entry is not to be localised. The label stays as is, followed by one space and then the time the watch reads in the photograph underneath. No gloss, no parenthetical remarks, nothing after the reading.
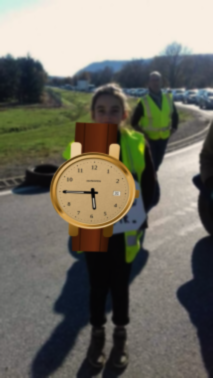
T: 5:45
